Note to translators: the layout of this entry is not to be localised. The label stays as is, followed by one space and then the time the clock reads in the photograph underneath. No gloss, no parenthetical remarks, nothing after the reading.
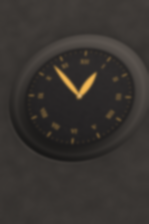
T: 12:53
